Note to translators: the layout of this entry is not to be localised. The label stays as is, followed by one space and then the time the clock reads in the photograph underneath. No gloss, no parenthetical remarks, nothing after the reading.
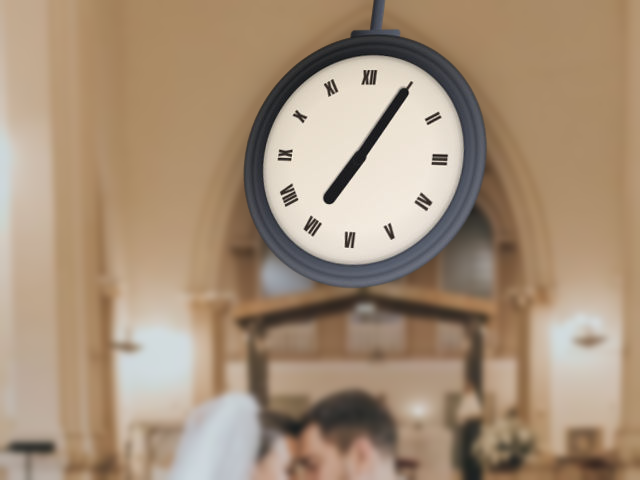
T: 7:05
